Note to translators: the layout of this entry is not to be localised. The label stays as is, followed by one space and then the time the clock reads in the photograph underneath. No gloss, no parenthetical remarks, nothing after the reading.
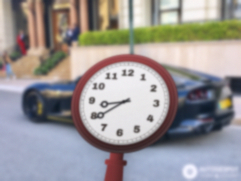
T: 8:39
